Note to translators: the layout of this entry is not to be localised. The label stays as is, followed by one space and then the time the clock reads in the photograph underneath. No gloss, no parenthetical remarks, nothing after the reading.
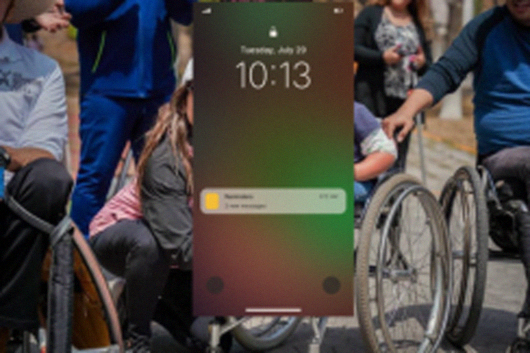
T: 10:13
